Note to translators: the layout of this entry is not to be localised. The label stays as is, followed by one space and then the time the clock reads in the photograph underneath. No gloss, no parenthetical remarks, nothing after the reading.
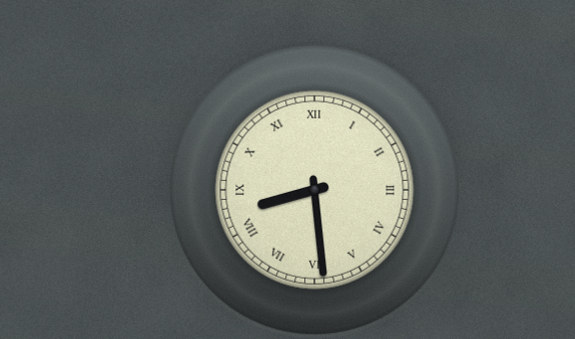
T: 8:29
